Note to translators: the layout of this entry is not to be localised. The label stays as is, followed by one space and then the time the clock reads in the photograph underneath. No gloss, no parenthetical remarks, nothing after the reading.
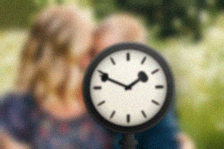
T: 1:49
